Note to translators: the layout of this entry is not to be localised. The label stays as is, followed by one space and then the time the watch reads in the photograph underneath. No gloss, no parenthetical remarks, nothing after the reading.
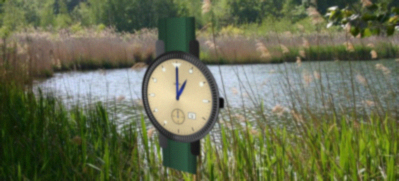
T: 1:00
